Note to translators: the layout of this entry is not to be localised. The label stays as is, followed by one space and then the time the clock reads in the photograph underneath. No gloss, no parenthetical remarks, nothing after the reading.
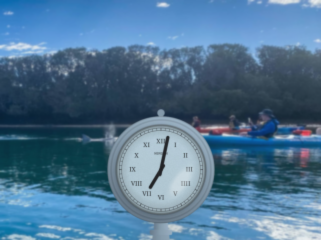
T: 7:02
